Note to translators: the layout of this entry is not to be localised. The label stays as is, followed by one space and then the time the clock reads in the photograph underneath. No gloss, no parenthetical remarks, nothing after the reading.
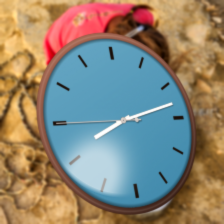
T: 8:12:45
